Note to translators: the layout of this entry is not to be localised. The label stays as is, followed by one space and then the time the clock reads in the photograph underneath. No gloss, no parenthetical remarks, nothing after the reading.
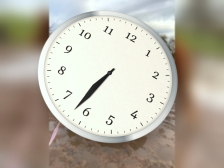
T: 6:32
